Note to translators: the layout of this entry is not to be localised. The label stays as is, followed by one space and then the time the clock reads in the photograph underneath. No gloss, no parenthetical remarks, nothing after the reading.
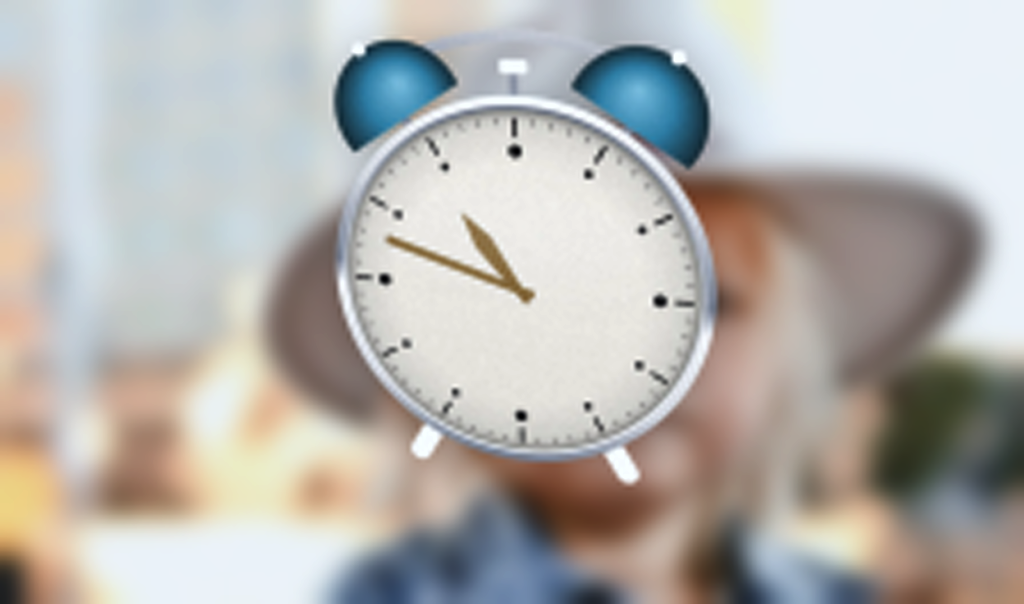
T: 10:48
